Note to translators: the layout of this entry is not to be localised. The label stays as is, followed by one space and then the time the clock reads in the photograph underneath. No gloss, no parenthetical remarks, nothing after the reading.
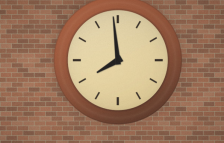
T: 7:59
